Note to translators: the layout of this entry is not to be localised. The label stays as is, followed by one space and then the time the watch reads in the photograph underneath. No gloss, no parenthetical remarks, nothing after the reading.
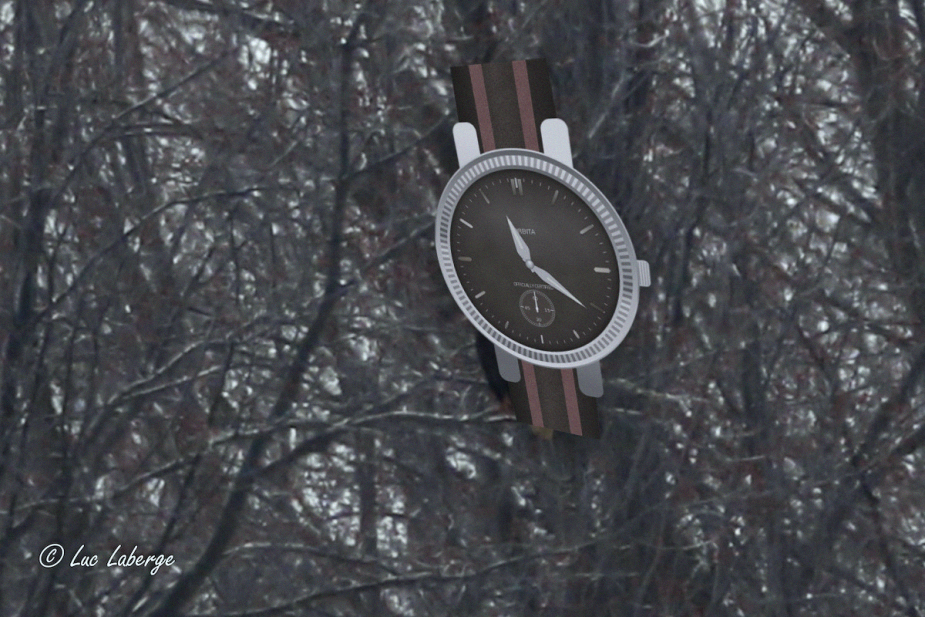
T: 11:21
